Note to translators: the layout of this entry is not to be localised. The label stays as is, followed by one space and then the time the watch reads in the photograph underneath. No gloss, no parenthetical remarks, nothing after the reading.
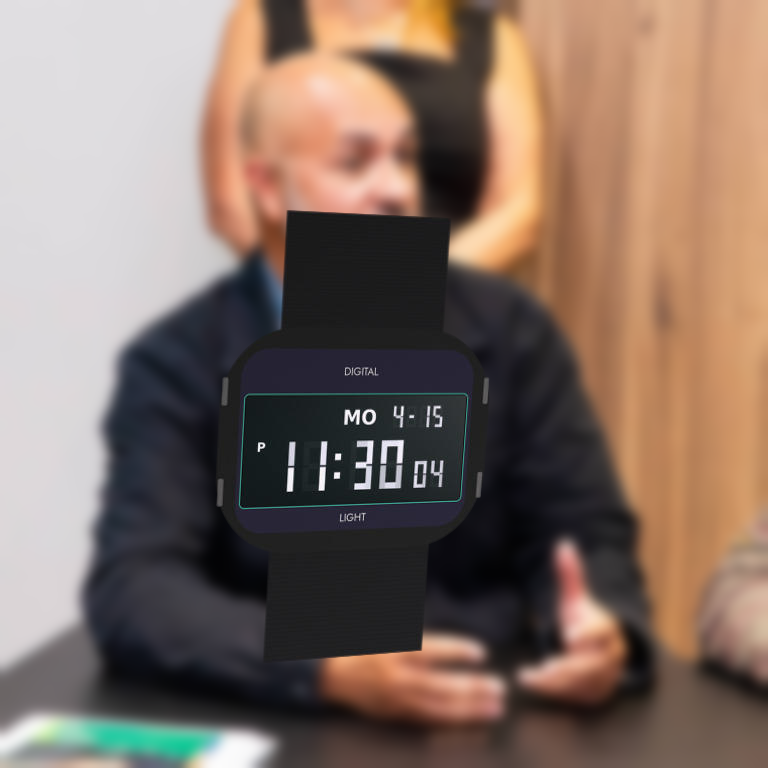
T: 11:30:04
